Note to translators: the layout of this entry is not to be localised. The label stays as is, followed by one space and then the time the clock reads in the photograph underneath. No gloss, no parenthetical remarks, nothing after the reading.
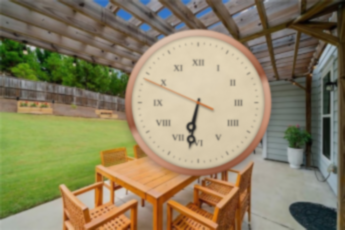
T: 6:31:49
